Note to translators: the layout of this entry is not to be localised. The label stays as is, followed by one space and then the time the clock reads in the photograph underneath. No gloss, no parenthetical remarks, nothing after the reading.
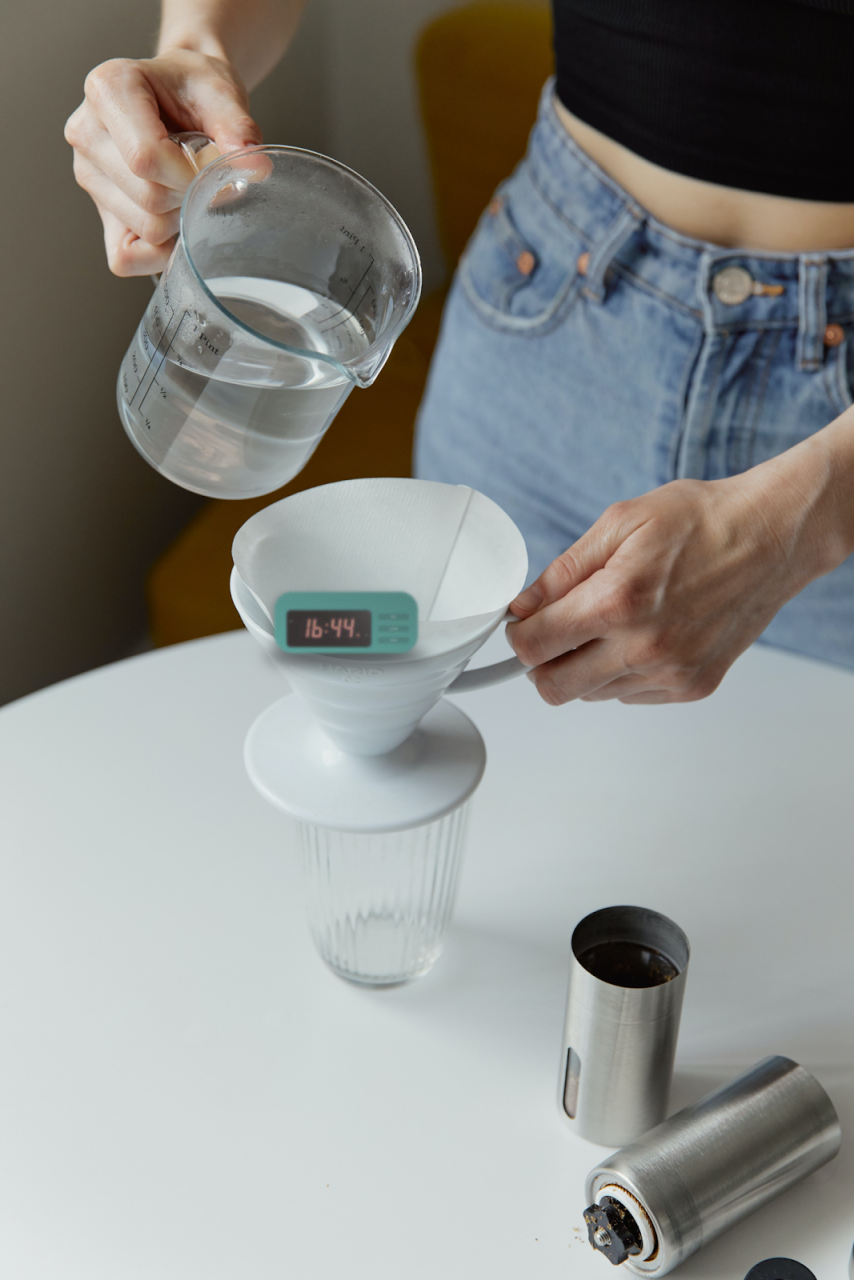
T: 16:44
